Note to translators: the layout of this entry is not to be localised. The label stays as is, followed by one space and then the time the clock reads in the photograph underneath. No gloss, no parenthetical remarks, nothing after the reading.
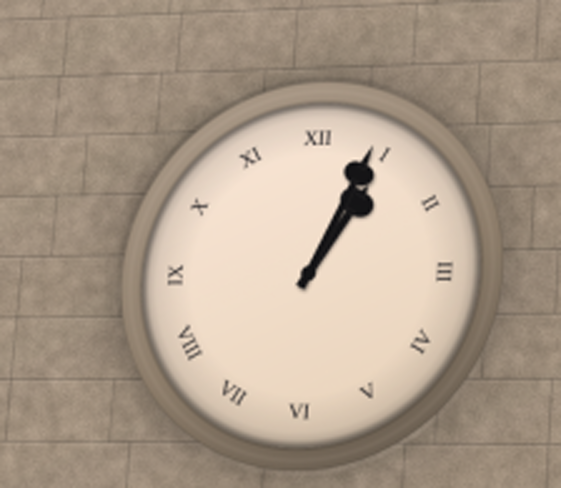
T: 1:04
